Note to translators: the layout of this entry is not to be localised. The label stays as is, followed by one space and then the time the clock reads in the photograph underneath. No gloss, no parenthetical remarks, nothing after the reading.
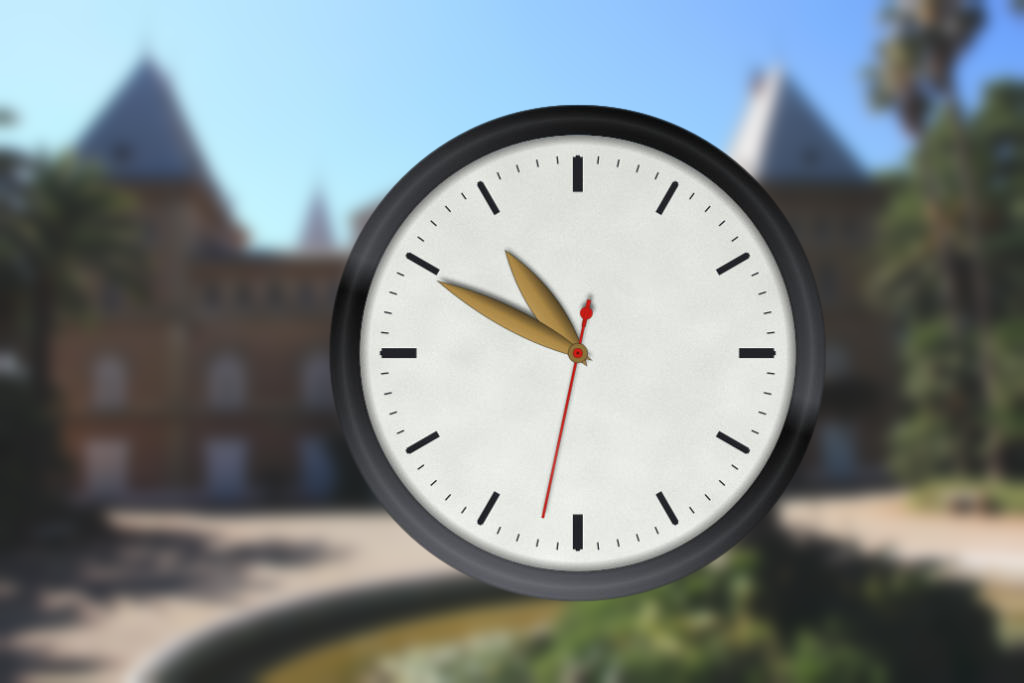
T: 10:49:32
